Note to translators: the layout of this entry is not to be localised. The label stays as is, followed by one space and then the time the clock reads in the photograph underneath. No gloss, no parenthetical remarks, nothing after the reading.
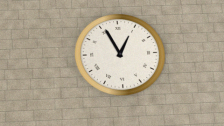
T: 12:56
